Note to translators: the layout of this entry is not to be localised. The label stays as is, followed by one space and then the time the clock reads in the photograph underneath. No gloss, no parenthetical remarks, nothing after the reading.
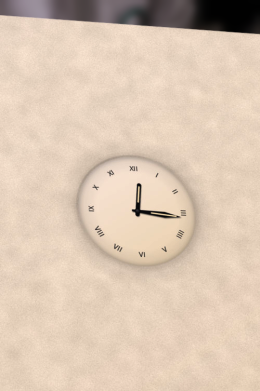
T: 12:16
